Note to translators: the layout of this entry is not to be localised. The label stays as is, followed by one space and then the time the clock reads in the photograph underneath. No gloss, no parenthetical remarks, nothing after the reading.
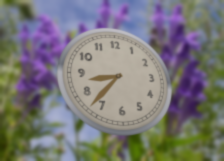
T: 8:37
